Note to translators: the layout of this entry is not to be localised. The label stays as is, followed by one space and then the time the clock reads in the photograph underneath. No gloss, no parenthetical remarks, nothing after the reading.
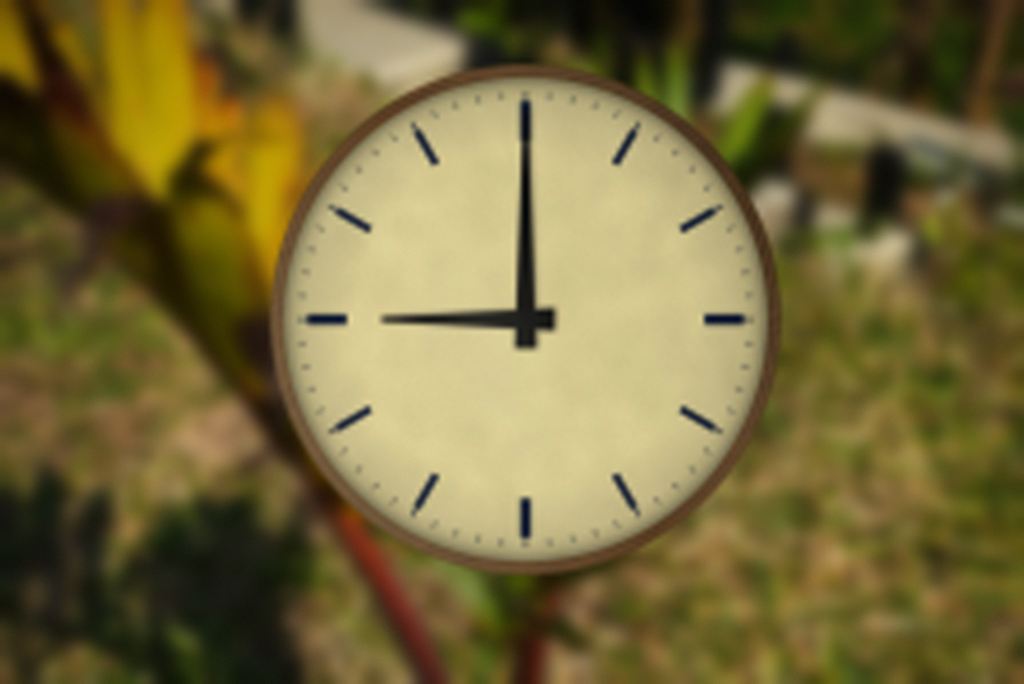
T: 9:00
